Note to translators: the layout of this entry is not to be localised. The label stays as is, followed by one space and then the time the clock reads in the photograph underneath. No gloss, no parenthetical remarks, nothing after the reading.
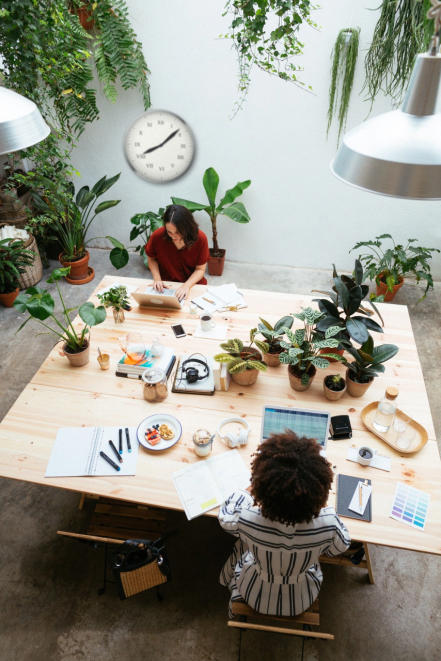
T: 8:08
